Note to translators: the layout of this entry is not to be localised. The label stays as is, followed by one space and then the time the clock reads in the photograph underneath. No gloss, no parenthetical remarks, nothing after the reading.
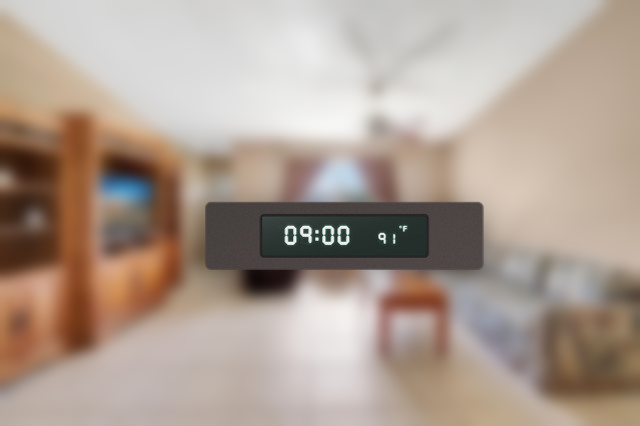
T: 9:00
